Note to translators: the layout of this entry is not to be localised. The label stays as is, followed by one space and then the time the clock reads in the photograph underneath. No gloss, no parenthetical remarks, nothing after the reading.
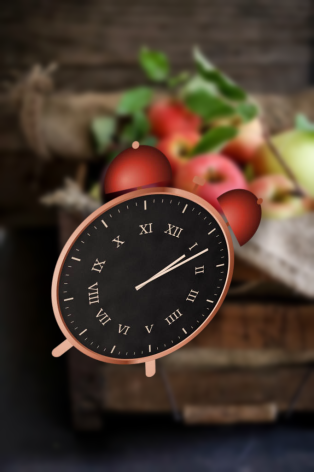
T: 1:07
